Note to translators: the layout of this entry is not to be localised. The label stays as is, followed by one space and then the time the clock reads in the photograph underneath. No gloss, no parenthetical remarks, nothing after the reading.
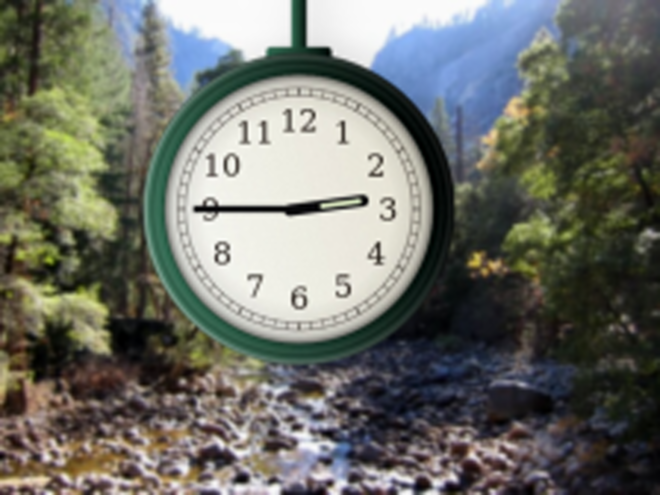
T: 2:45
